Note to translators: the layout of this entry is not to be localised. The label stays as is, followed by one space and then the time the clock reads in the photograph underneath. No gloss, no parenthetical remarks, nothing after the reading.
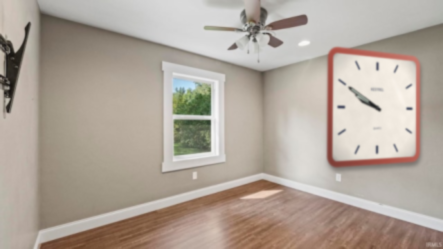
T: 9:50
